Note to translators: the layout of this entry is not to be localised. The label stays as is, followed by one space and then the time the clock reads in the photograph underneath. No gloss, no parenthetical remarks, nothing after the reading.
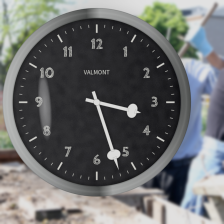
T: 3:27
